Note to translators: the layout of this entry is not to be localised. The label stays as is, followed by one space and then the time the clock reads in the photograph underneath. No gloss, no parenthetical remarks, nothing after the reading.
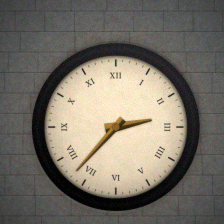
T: 2:37
